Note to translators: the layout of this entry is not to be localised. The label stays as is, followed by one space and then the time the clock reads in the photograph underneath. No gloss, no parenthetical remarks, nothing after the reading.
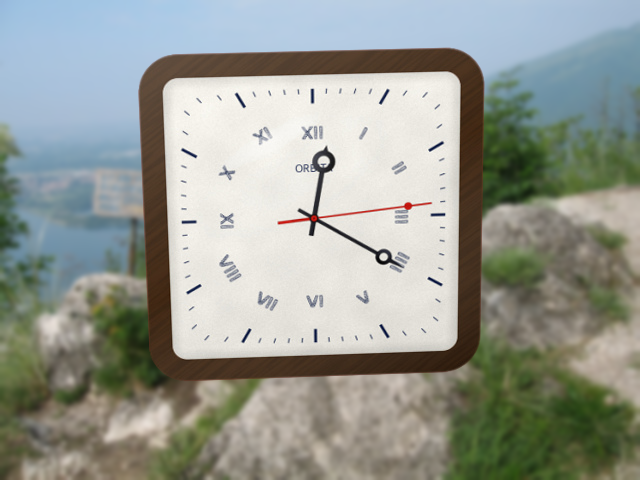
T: 12:20:14
